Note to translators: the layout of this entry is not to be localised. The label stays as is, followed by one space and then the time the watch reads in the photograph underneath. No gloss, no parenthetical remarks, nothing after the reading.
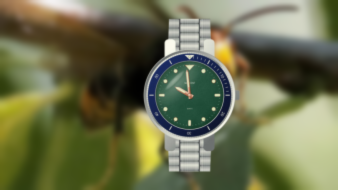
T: 9:59
